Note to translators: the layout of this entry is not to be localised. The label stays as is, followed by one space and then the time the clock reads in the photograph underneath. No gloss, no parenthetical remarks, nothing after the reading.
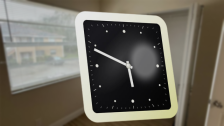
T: 5:49
